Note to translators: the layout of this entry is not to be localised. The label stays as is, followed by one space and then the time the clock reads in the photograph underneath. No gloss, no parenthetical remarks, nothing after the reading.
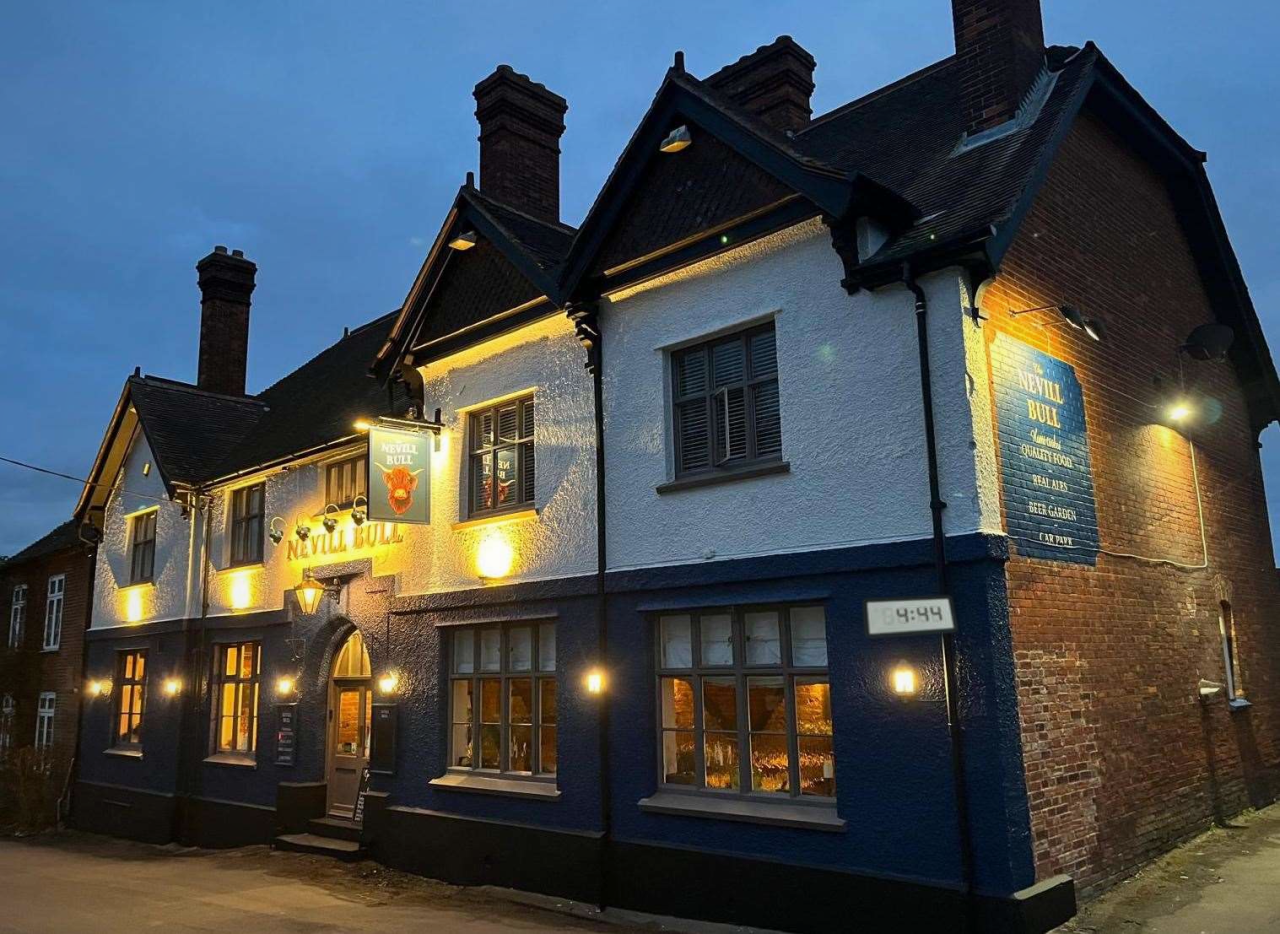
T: 4:44
